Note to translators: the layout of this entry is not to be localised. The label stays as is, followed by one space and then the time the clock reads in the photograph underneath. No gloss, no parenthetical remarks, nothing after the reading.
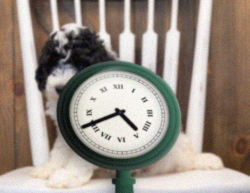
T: 4:41
